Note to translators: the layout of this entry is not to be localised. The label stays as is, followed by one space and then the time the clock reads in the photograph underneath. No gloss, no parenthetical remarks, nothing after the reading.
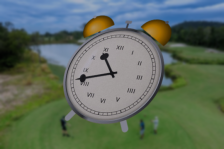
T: 10:42
